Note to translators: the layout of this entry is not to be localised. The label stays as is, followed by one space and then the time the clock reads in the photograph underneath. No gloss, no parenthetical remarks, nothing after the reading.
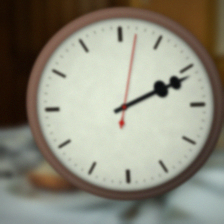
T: 2:11:02
